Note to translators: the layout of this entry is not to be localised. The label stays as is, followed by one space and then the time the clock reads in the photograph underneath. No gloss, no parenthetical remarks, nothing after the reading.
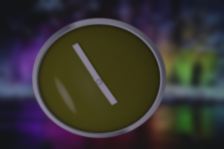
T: 4:55
